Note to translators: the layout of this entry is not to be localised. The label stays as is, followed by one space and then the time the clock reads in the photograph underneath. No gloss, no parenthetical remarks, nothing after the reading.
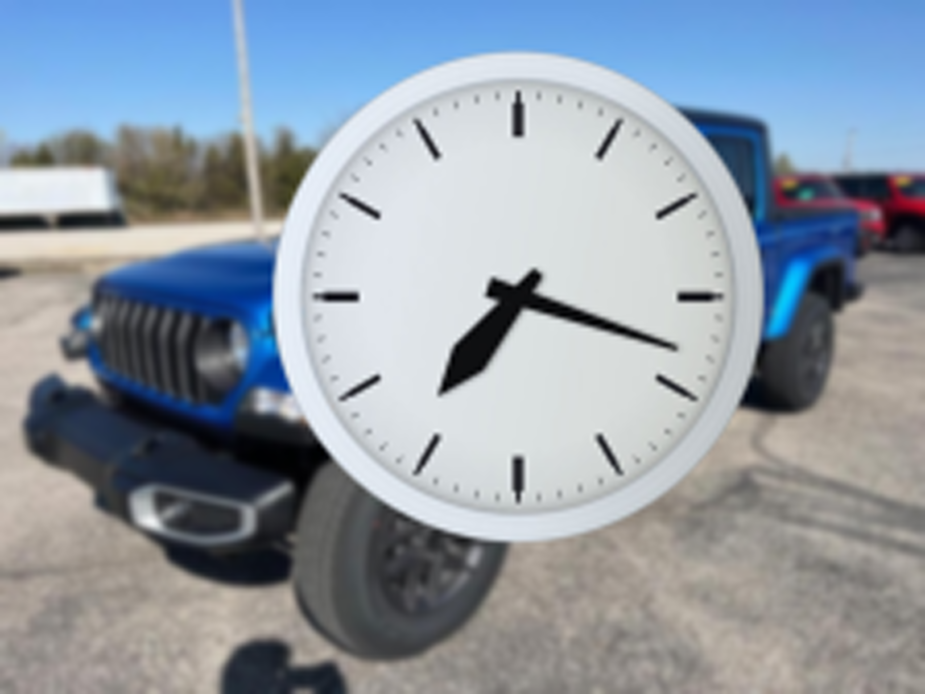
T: 7:18
